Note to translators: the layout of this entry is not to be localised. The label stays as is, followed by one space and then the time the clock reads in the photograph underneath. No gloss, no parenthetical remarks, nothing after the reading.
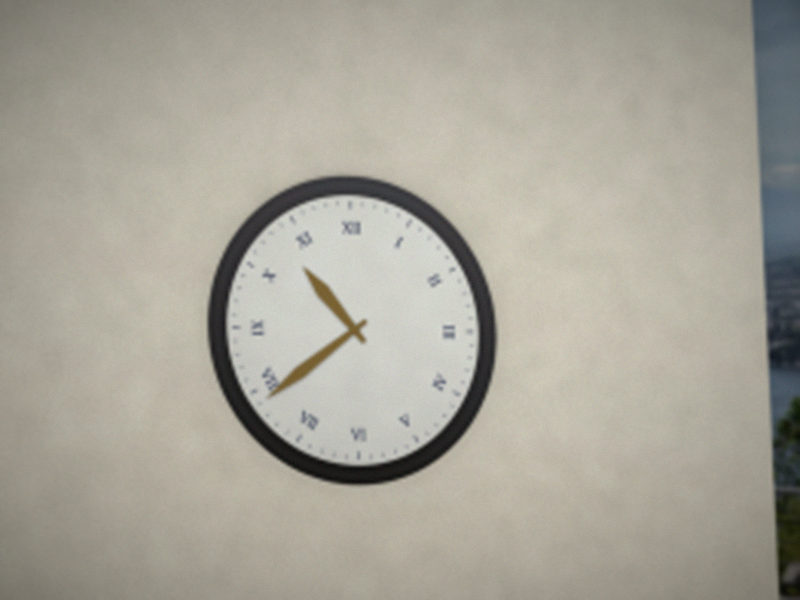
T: 10:39
